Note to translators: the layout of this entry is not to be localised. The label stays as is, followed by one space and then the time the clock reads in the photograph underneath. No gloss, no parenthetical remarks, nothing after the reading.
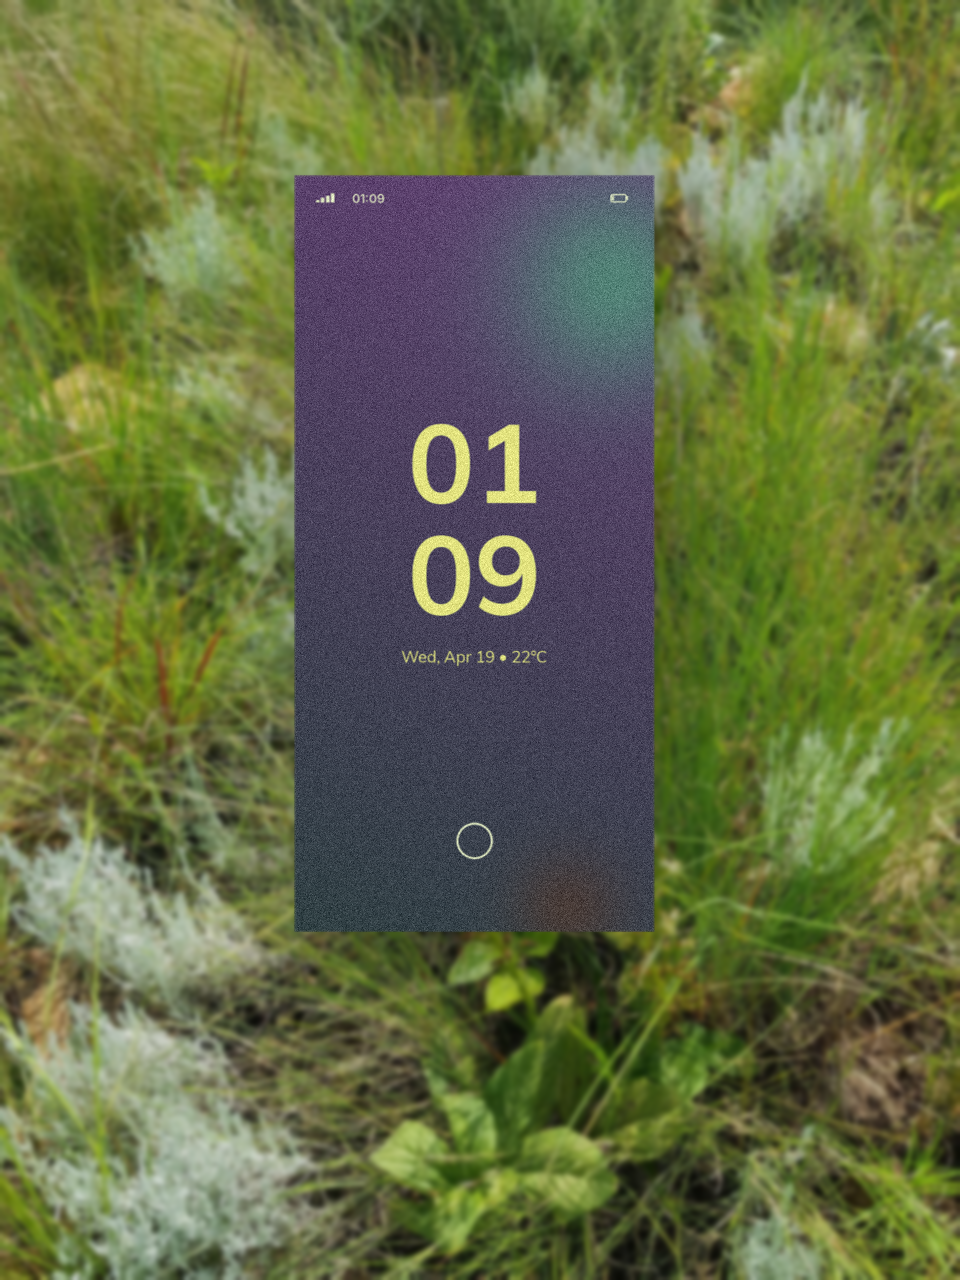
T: 1:09
